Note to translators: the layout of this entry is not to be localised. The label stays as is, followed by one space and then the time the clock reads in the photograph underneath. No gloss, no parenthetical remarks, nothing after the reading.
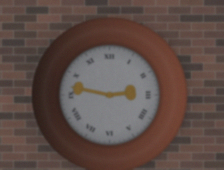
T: 2:47
